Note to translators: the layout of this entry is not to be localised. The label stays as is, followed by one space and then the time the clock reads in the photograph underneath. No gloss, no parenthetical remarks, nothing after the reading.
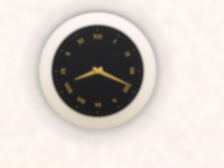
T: 8:19
